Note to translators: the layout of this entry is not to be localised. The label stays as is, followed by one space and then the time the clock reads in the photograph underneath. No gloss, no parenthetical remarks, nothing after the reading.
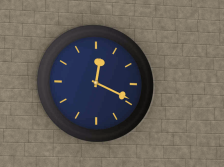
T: 12:19
